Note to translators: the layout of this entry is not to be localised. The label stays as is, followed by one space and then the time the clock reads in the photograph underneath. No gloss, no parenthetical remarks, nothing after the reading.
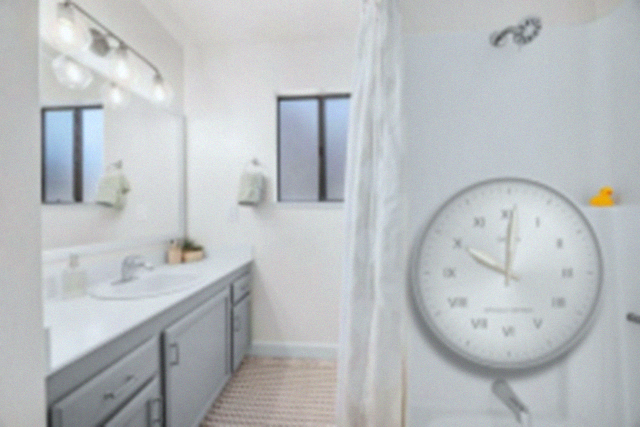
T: 10:01
